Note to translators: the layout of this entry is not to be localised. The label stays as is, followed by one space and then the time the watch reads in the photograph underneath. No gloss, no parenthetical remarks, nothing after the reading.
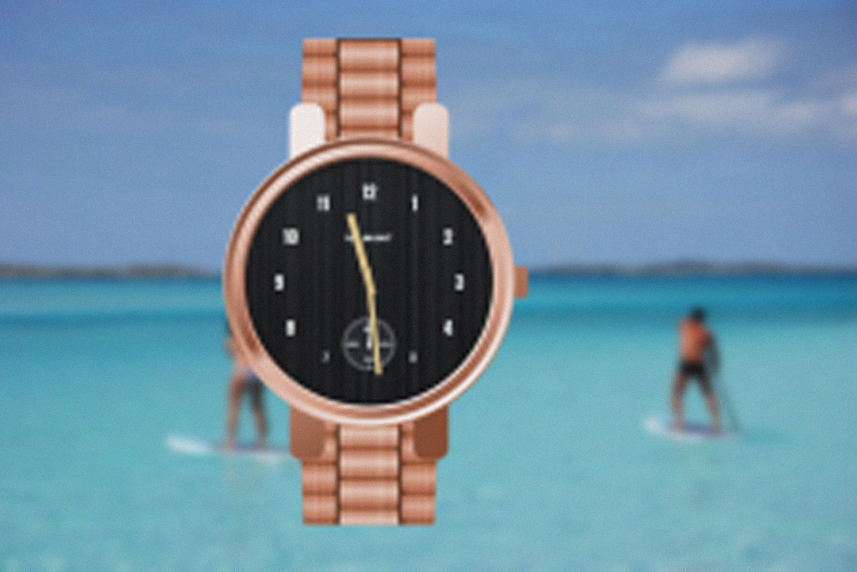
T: 11:29
